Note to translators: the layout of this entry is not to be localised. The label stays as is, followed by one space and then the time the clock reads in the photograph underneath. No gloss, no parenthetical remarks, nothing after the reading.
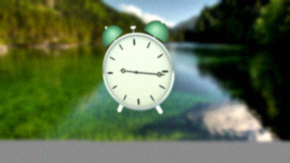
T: 9:16
